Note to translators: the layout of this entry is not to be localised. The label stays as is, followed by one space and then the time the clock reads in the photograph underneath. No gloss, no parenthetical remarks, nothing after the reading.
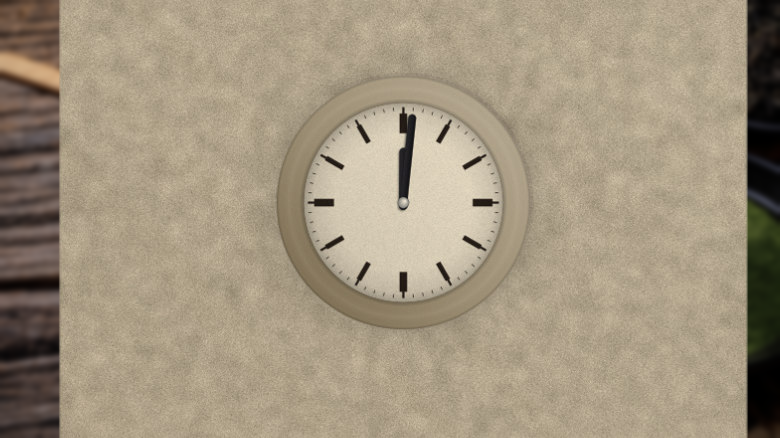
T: 12:01
